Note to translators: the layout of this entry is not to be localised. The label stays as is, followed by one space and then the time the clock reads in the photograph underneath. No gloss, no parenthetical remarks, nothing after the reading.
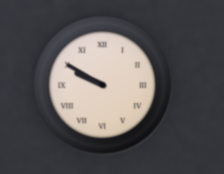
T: 9:50
